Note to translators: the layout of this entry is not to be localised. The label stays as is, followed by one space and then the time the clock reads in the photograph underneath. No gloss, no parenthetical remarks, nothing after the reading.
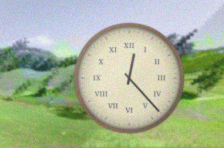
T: 12:23
